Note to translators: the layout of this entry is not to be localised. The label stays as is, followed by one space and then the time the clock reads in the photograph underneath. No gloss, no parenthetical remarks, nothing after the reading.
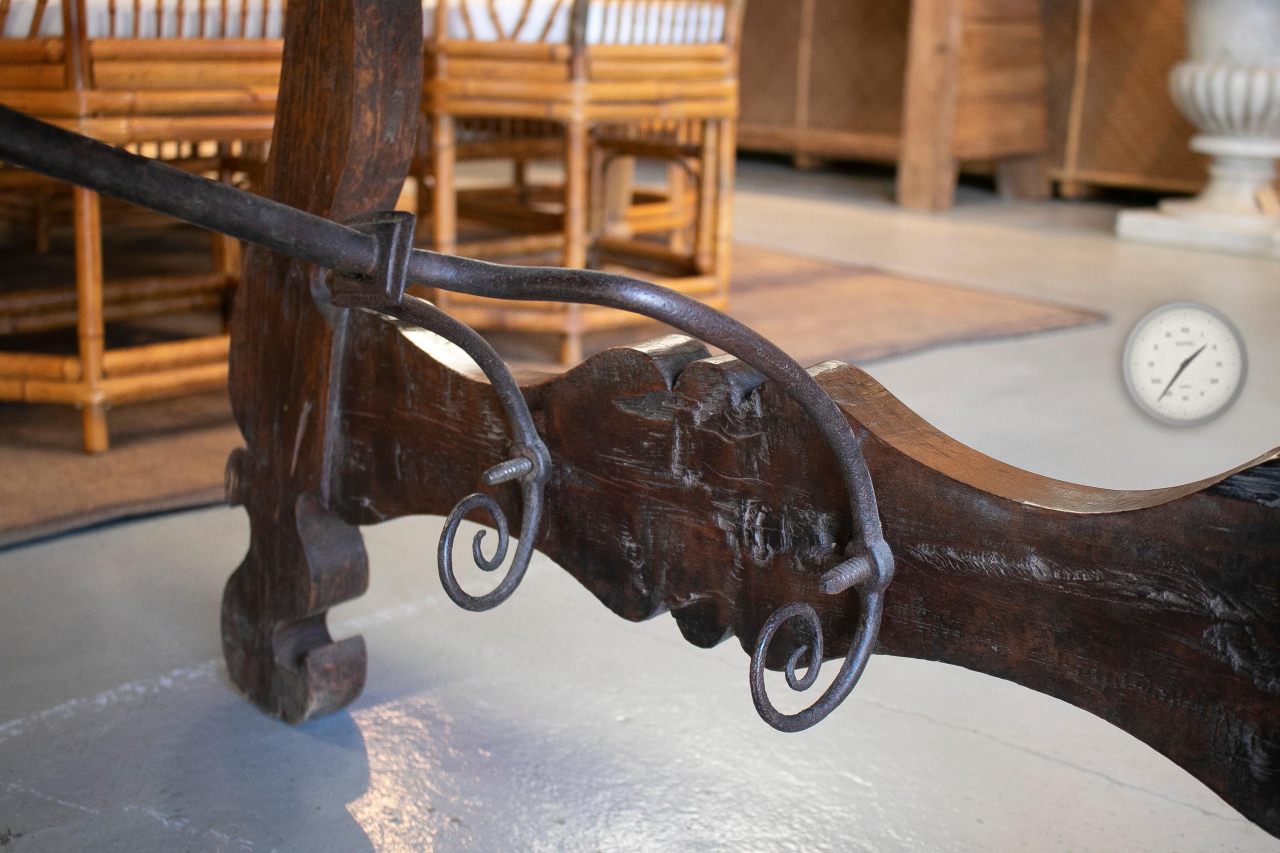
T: 1:36
